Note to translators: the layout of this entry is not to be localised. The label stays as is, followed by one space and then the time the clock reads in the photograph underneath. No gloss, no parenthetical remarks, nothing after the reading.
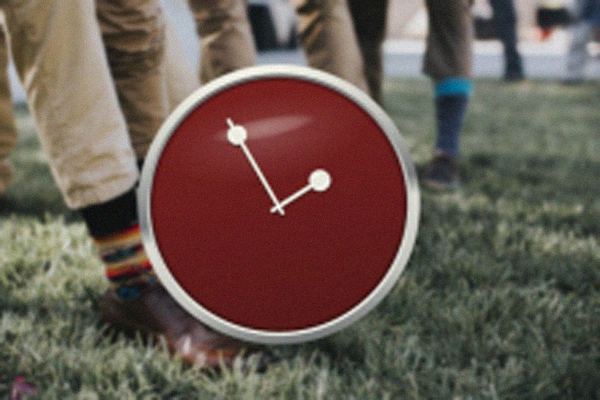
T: 1:55
